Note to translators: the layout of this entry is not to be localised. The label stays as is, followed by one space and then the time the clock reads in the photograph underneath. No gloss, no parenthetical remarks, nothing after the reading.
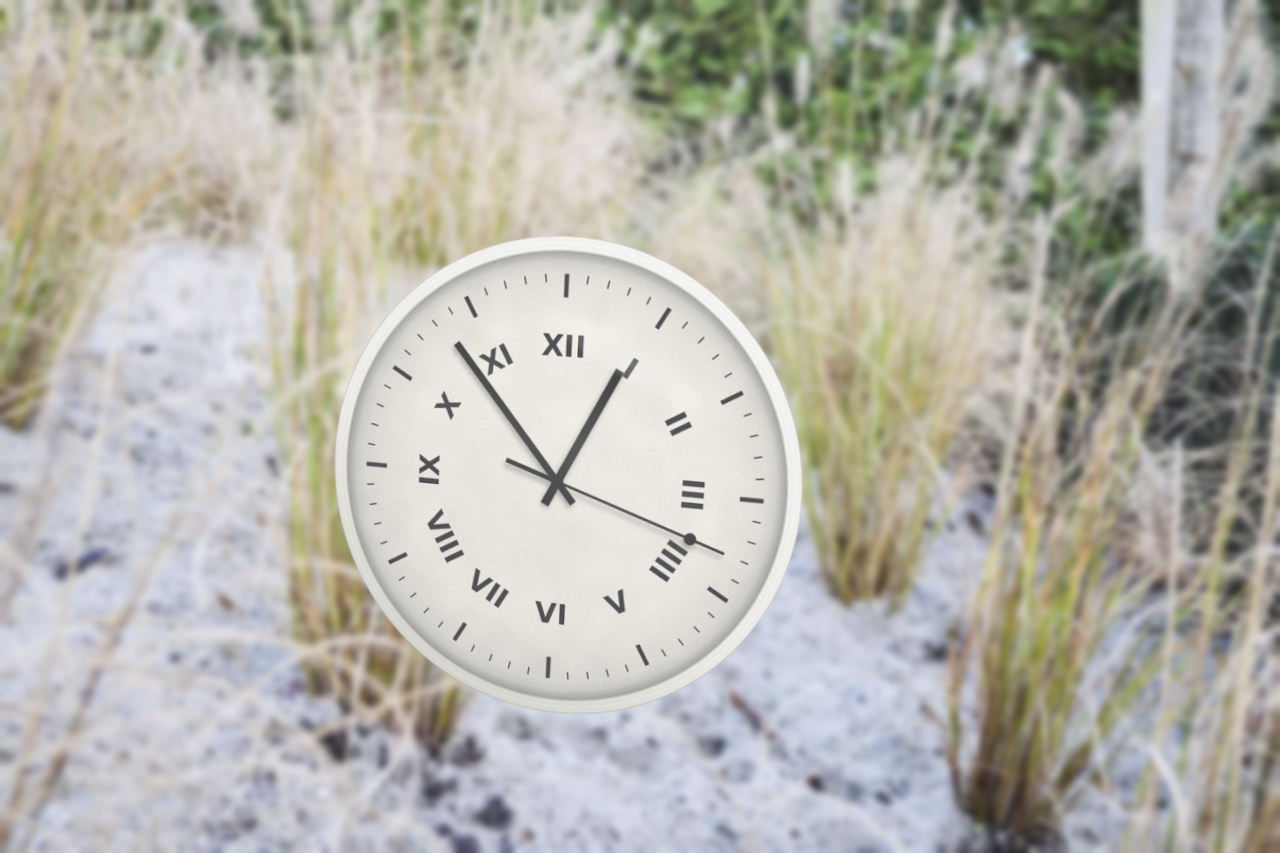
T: 12:53:18
